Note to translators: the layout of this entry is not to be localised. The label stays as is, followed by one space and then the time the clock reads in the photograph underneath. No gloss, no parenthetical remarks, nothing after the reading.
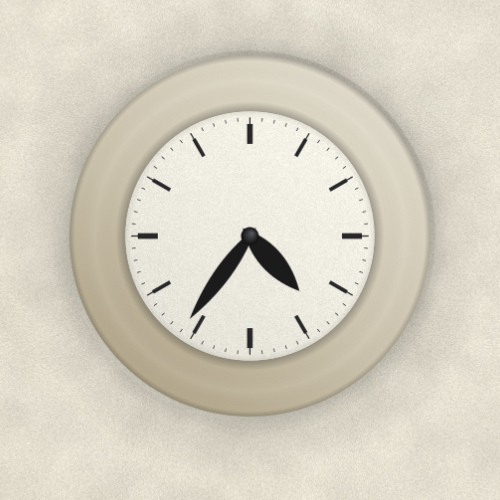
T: 4:36
